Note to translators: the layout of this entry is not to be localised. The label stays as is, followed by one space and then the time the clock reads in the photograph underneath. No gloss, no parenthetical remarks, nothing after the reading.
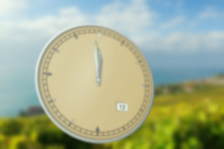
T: 11:59
